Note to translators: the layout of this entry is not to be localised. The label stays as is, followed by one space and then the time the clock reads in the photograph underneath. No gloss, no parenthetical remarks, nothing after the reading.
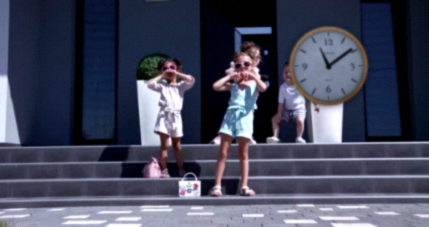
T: 11:09
